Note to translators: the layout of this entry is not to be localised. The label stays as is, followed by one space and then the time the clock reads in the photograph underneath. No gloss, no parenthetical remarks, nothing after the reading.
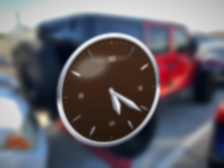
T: 5:21
